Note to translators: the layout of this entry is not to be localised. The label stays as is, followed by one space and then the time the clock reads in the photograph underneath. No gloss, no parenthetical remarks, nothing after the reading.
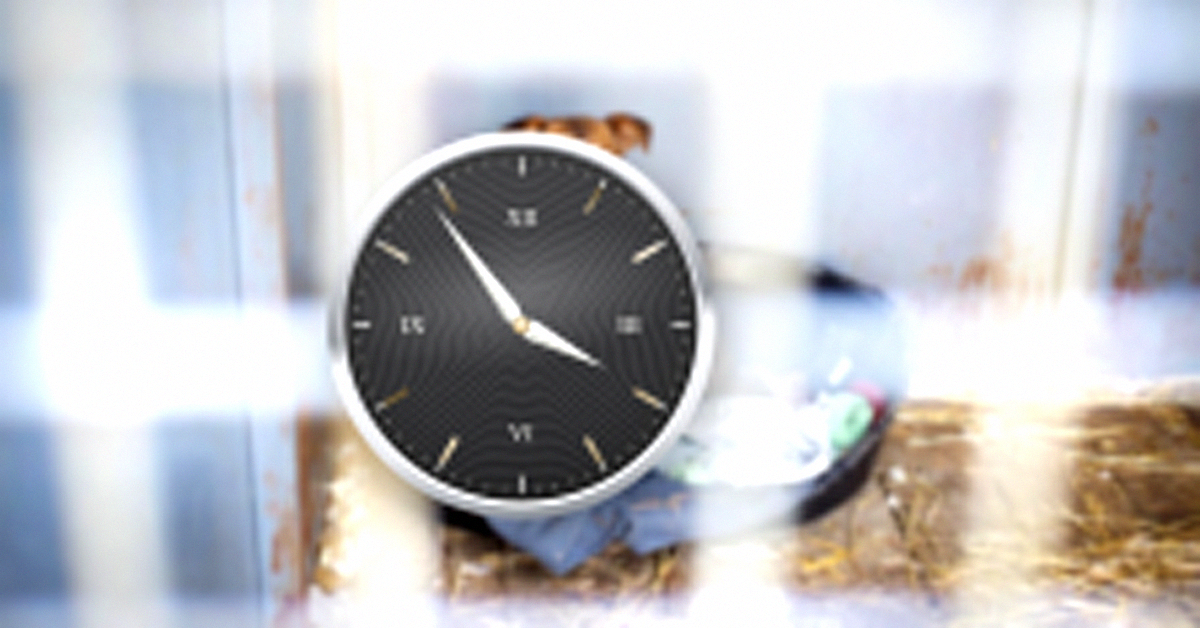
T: 3:54
